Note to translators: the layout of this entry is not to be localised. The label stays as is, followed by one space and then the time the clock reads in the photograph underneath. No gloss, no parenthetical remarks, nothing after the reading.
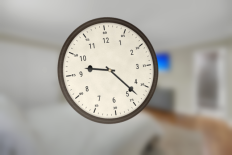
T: 9:23
